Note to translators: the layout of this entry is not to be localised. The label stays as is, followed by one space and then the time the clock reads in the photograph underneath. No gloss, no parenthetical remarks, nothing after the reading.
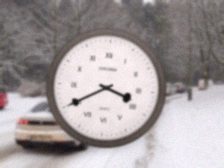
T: 3:40
